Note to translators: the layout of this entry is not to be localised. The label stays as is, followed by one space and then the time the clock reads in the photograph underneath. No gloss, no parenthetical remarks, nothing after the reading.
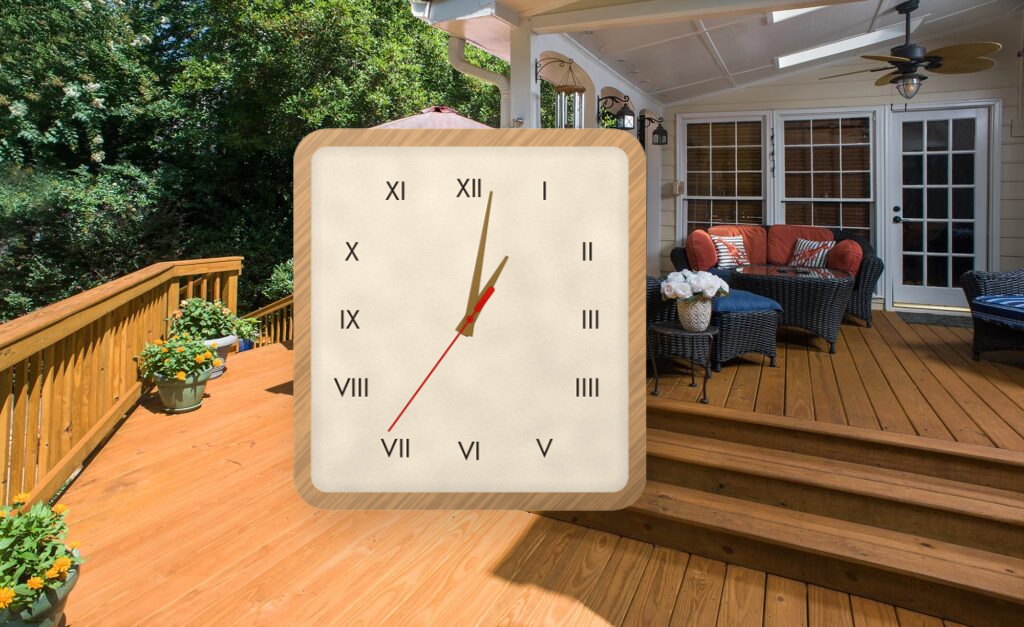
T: 1:01:36
